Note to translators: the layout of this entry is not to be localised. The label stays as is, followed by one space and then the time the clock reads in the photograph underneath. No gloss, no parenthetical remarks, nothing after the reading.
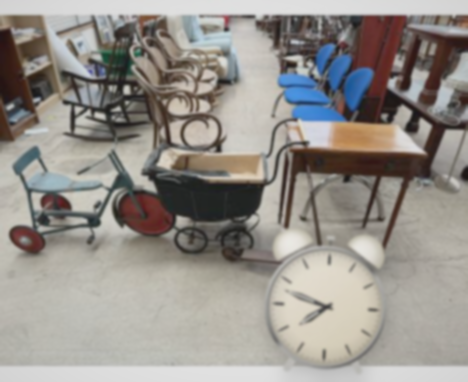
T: 7:48
